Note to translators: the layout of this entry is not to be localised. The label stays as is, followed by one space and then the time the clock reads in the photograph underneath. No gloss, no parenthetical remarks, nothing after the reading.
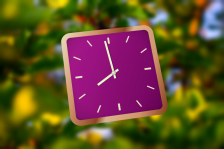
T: 7:59
